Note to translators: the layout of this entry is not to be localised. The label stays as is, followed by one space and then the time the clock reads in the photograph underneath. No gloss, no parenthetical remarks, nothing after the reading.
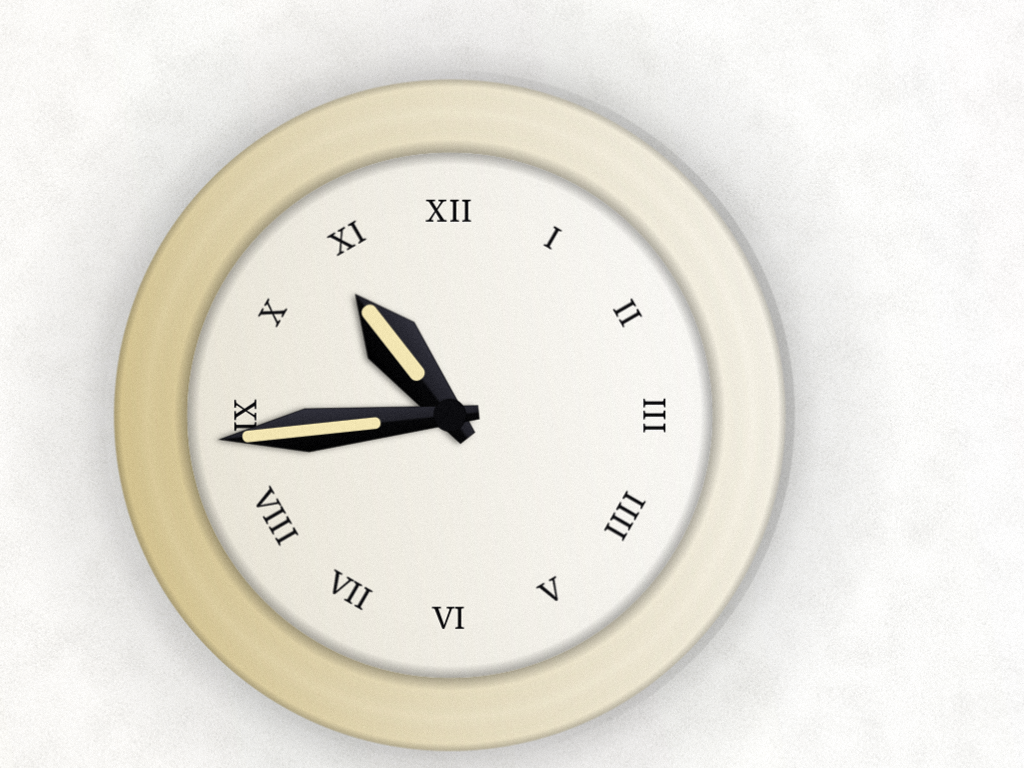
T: 10:44
